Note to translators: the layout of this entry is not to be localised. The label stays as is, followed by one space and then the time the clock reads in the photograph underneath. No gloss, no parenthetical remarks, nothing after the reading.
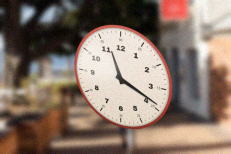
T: 11:19
